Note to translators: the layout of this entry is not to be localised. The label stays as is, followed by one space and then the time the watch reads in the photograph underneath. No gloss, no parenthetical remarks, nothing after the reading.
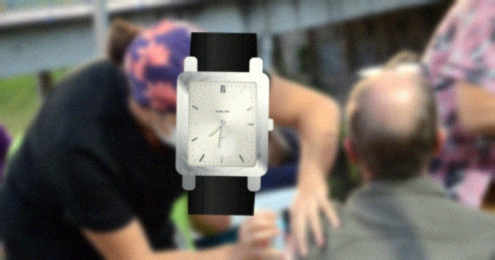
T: 7:31
